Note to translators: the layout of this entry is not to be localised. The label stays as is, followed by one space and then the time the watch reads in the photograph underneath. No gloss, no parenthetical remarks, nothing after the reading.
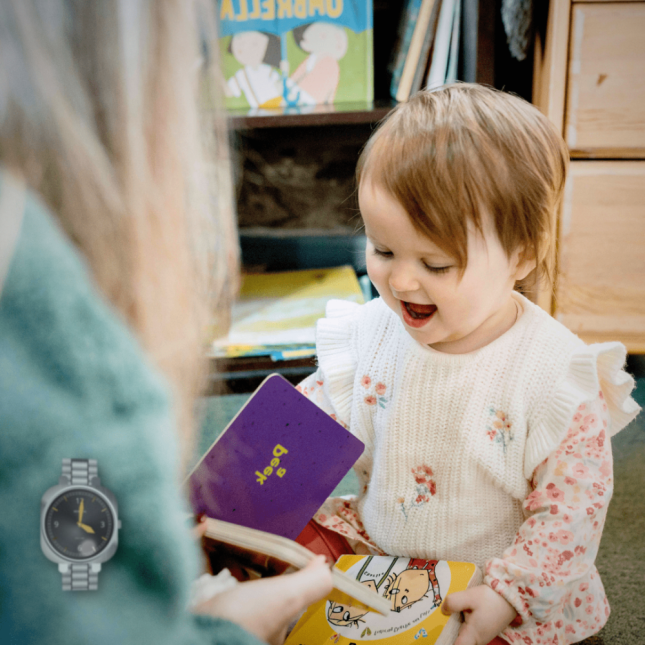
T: 4:01
